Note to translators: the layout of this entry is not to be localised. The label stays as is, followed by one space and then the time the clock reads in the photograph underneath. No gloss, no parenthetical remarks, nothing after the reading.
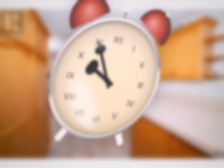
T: 9:55
